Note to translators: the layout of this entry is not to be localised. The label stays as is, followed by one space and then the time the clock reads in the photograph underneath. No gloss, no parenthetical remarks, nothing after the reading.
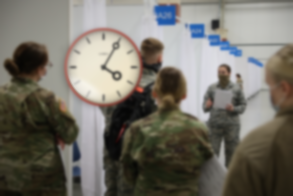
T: 4:05
